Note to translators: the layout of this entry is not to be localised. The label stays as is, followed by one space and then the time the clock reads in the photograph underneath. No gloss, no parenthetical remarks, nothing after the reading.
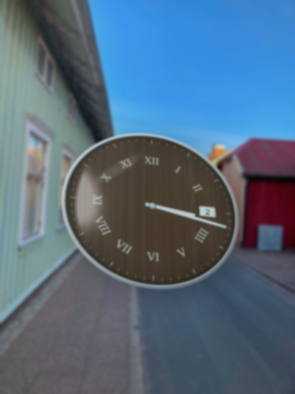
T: 3:17
